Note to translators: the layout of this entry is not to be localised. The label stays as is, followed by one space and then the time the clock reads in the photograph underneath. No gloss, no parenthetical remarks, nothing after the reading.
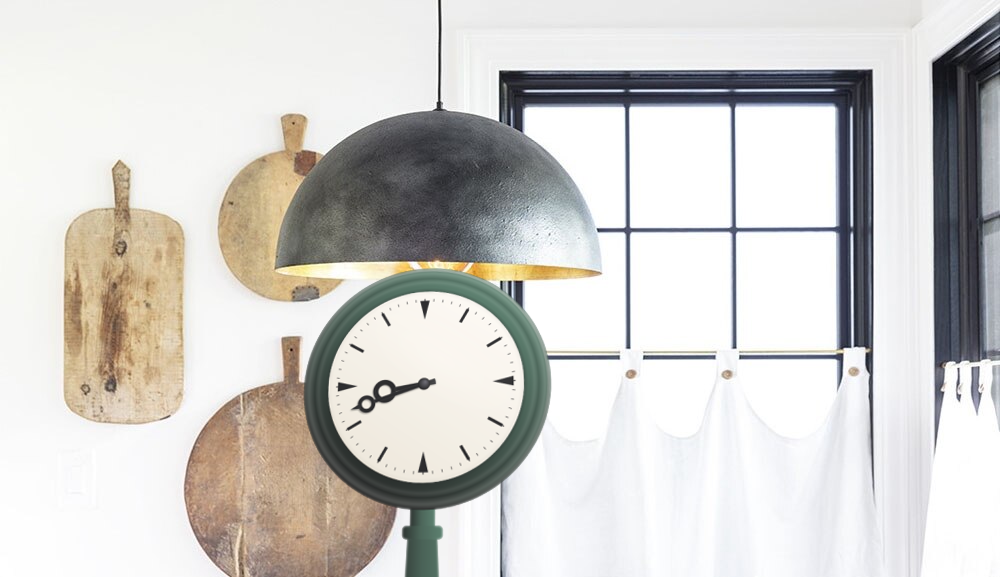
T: 8:42
